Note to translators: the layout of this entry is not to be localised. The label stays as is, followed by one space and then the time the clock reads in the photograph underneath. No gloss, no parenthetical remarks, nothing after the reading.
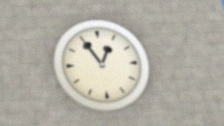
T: 12:55
